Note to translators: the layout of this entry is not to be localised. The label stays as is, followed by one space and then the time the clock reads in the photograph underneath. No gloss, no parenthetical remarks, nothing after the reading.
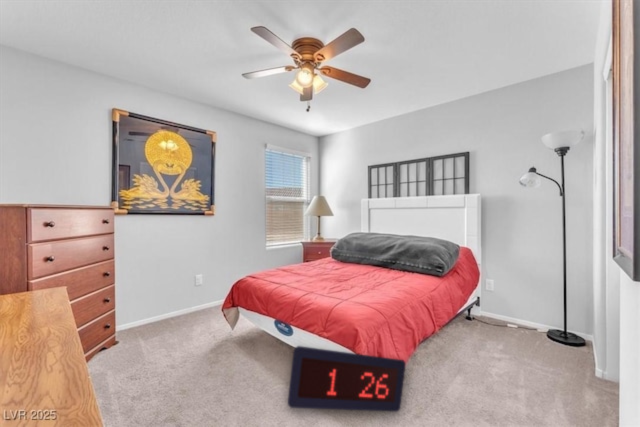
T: 1:26
